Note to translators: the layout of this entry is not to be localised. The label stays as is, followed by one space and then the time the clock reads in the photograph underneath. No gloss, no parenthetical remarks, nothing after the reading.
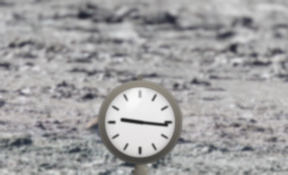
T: 9:16
